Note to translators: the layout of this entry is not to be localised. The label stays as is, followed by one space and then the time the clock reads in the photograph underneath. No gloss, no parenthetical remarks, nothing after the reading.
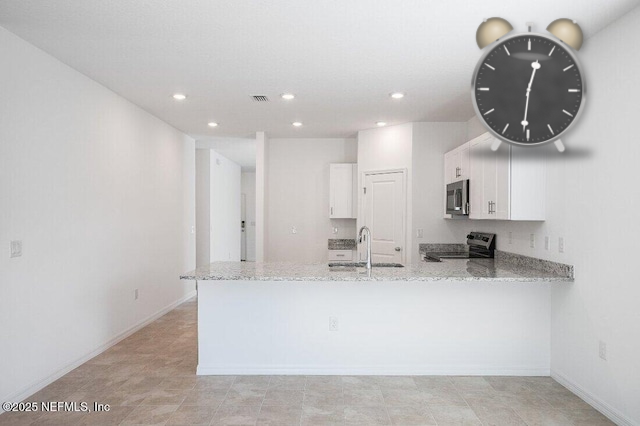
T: 12:31
